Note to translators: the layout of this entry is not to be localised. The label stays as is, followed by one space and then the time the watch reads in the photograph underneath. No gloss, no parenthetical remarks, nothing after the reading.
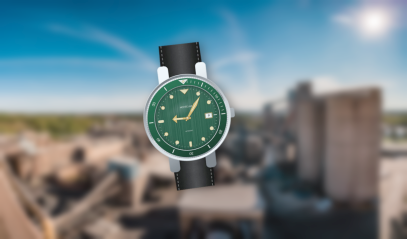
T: 9:06
